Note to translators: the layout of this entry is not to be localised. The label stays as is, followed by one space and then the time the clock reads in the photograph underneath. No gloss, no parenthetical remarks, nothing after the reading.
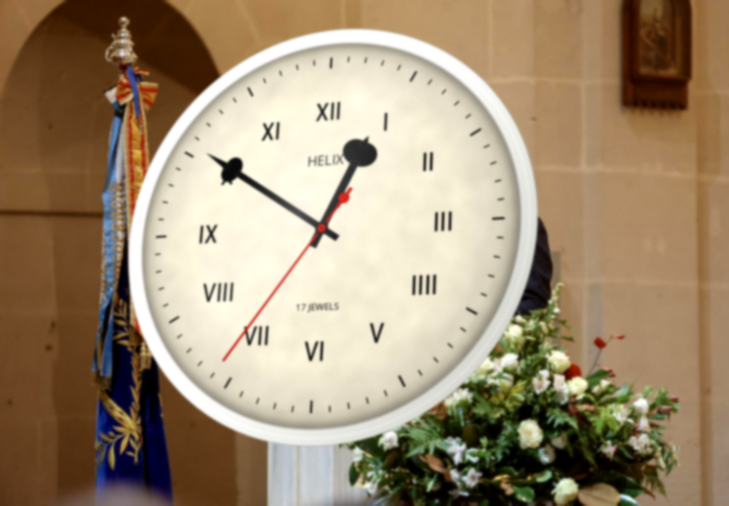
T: 12:50:36
